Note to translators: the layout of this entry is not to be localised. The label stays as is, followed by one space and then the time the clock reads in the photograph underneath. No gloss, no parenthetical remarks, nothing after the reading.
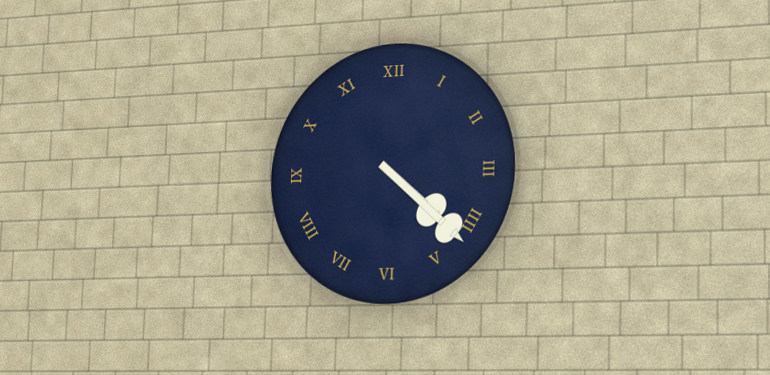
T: 4:22
